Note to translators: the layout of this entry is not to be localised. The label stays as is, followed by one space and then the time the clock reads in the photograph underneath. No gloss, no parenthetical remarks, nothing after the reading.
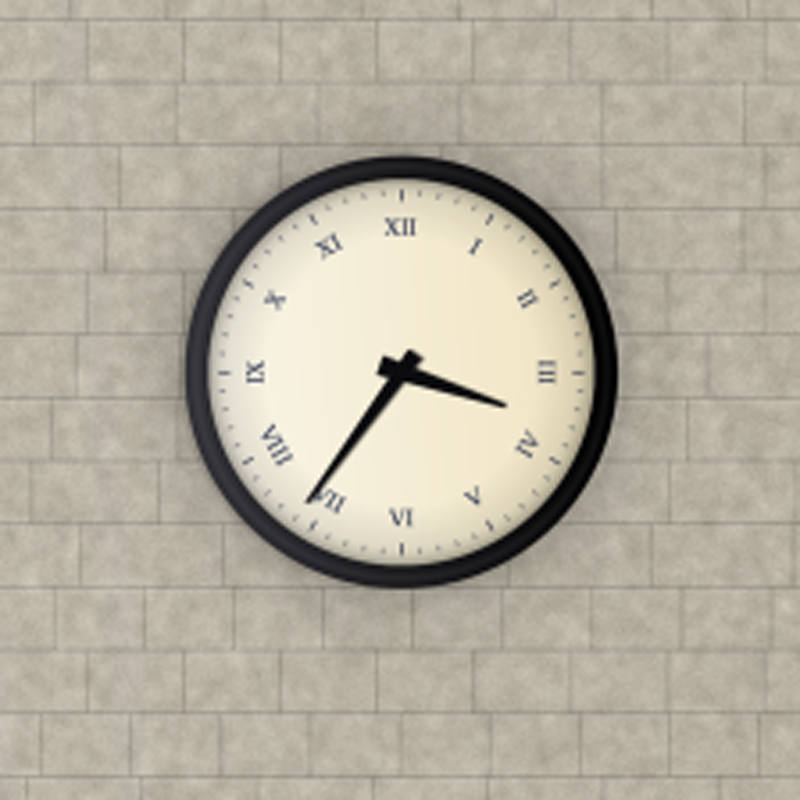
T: 3:36
